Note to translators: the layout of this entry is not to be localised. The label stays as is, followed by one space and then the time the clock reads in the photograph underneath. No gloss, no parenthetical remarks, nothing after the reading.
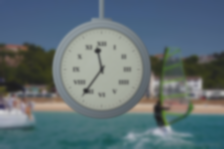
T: 11:36
